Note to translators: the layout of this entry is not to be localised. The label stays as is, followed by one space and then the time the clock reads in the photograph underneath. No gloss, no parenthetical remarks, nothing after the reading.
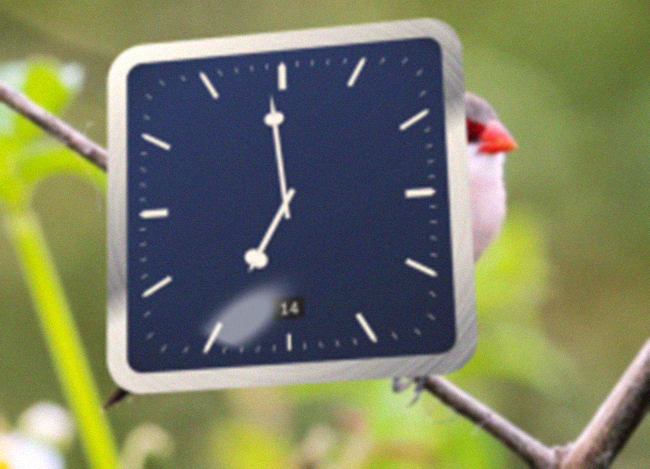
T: 6:59
